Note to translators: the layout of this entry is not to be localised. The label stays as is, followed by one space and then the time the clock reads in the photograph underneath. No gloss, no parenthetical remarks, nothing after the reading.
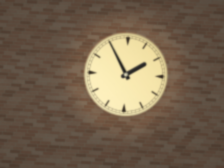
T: 1:55
